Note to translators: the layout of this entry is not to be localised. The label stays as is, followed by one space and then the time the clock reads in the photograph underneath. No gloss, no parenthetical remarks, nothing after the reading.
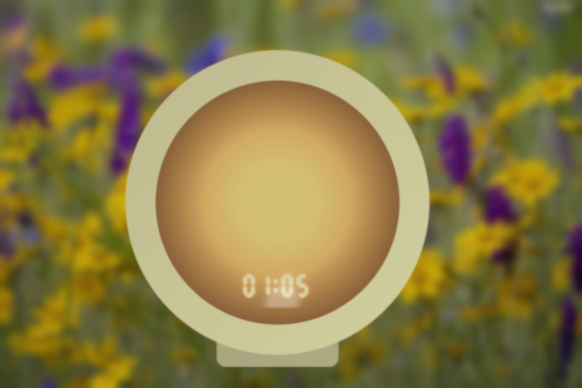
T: 1:05
